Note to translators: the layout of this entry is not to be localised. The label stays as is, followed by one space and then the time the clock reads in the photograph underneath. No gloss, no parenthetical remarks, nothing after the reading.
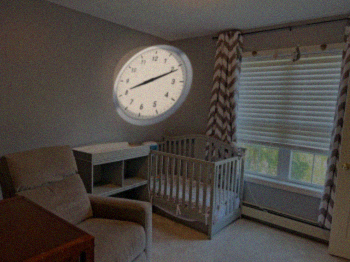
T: 8:11
